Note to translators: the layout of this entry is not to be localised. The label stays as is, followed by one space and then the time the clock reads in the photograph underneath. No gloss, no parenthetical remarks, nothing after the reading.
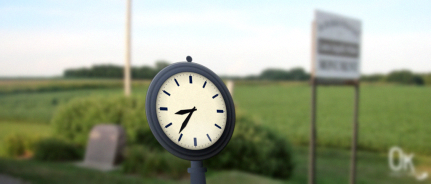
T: 8:36
